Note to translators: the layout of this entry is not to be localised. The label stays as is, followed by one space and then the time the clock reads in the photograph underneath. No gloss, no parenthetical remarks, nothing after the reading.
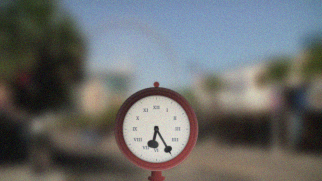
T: 6:25
